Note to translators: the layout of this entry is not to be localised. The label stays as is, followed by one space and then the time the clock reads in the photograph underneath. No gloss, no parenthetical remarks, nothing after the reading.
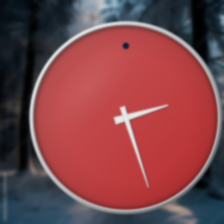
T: 2:27
